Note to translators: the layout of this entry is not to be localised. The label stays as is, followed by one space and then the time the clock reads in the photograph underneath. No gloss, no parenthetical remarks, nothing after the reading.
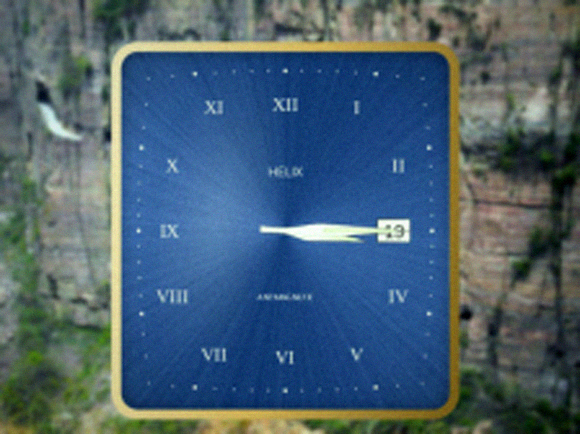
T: 3:15
